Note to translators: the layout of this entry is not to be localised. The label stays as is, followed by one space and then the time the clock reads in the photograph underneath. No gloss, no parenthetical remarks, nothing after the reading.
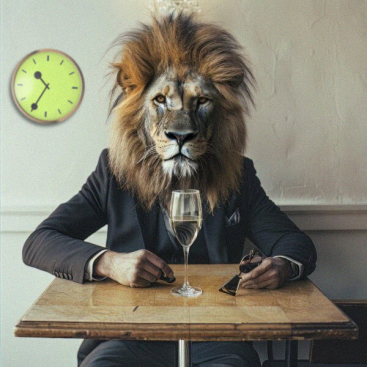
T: 10:35
